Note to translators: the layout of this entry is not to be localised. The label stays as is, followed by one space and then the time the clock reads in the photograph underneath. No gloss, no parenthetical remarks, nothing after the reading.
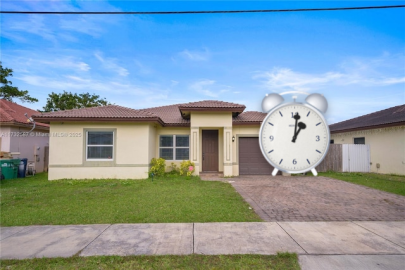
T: 1:01
